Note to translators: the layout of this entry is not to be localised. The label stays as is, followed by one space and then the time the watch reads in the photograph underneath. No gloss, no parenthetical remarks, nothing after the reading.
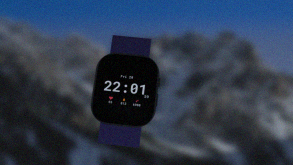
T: 22:01
